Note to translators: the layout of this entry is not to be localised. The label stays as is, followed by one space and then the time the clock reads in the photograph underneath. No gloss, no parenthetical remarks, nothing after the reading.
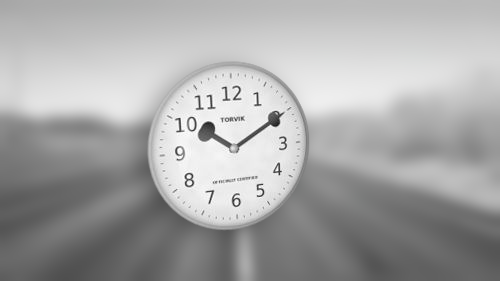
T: 10:10
